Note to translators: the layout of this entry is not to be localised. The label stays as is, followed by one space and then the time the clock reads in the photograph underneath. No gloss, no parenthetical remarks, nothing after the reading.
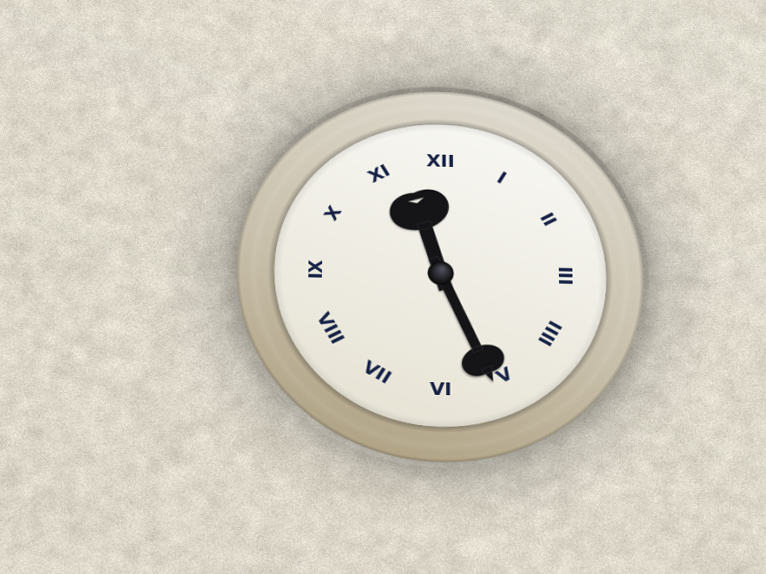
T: 11:26
